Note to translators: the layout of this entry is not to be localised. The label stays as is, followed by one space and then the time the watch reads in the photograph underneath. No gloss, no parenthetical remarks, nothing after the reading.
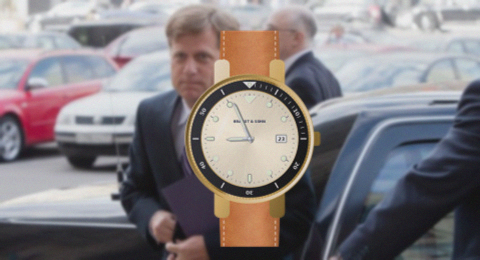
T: 8:56
